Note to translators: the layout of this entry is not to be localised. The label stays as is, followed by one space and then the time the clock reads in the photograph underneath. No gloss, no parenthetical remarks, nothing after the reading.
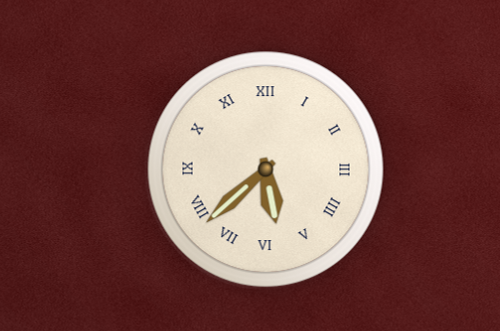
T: 5:38
